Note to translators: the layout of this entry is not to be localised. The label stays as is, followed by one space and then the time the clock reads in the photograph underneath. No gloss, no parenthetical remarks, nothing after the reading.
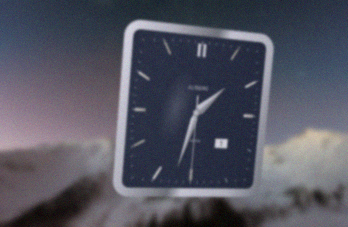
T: 1:32:30
